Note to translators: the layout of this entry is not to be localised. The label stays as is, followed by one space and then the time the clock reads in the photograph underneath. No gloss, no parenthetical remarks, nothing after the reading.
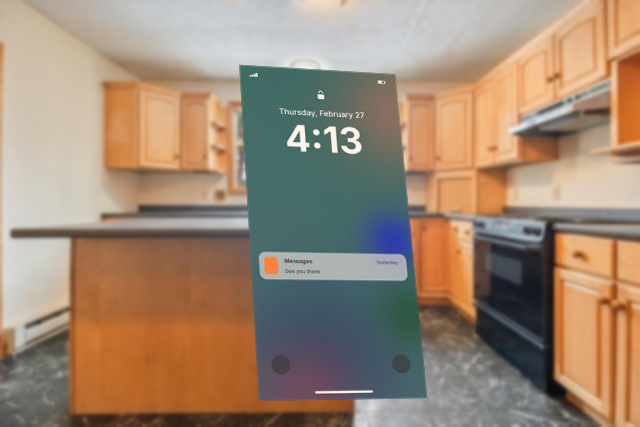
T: 4:13
